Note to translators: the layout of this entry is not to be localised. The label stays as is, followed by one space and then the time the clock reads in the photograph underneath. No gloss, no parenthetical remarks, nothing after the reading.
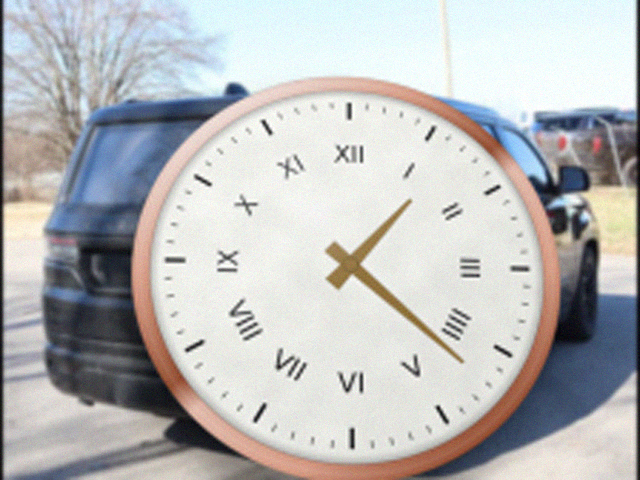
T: 1:22
